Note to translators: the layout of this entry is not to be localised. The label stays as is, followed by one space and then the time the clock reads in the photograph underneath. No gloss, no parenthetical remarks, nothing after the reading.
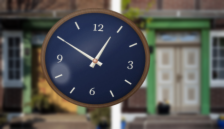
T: 12:50
